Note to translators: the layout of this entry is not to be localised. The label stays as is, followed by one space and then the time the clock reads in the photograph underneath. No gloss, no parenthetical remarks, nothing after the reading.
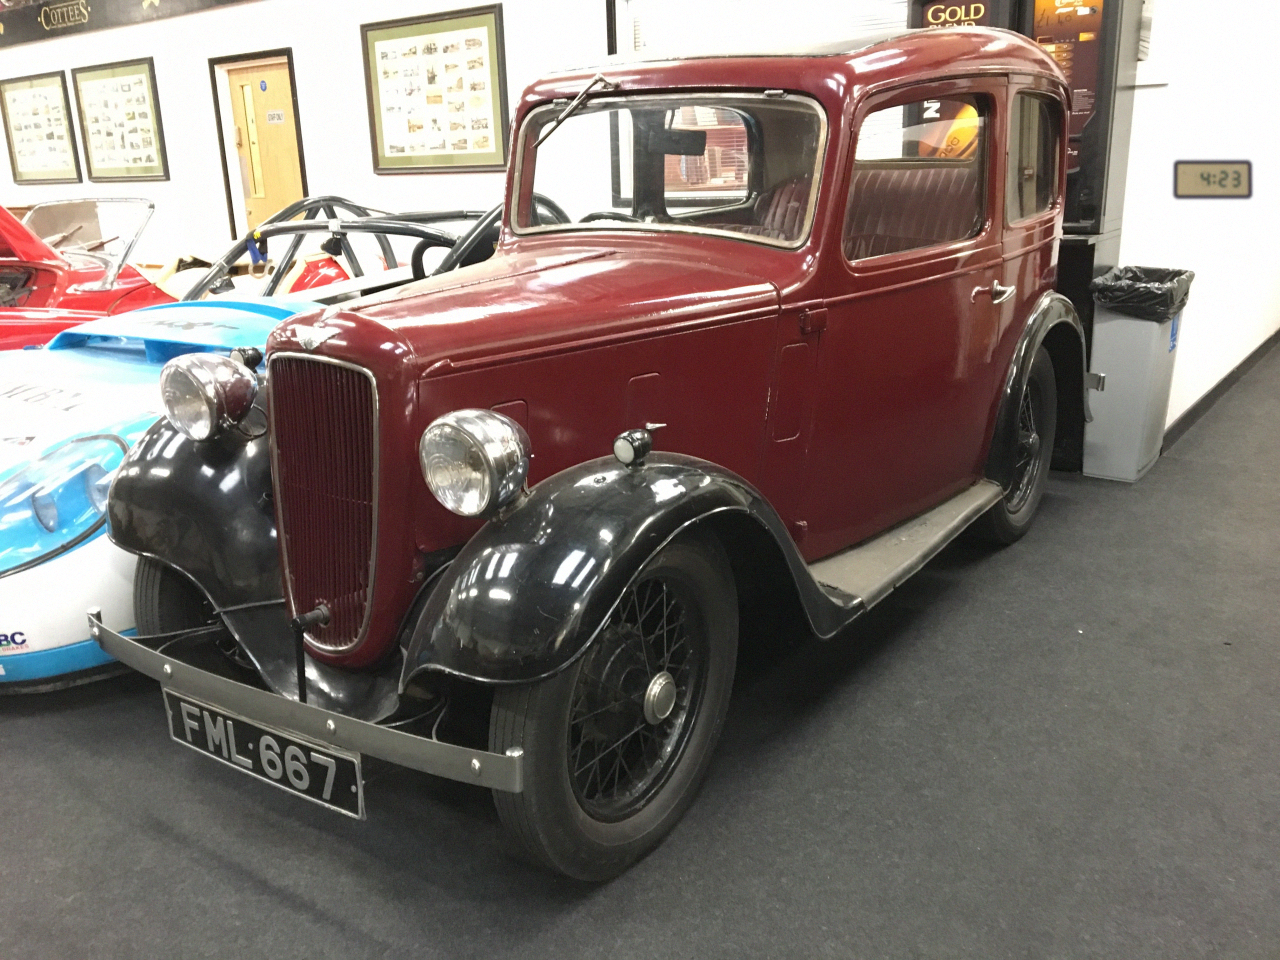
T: 4:23
